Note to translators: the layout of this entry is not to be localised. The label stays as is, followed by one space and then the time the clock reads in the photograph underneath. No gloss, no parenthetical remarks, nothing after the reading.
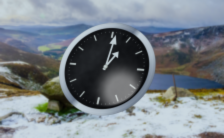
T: 1:01
